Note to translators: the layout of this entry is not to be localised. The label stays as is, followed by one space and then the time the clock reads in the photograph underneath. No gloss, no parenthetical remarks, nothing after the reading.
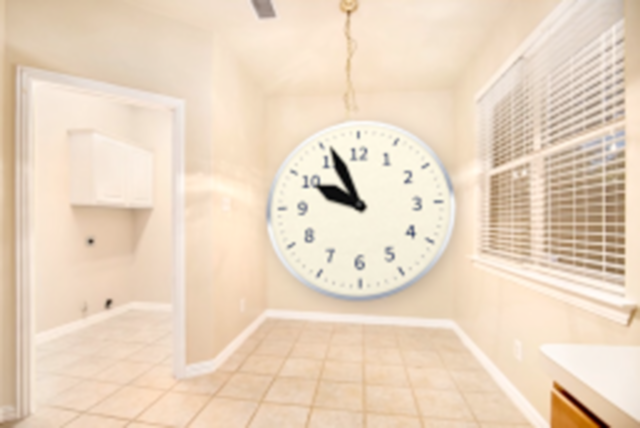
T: 9:56
